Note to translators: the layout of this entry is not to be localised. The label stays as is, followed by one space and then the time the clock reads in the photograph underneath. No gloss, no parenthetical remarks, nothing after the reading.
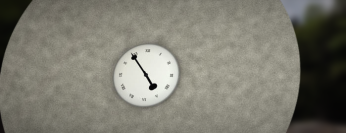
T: 4:54
